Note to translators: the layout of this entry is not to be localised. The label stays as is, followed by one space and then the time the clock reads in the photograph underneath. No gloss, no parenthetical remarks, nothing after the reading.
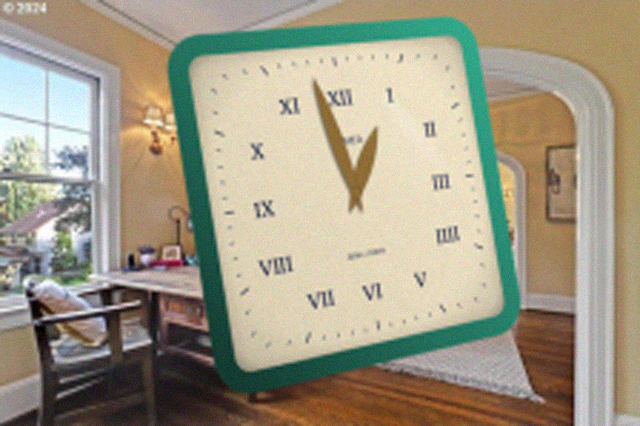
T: 12:58
